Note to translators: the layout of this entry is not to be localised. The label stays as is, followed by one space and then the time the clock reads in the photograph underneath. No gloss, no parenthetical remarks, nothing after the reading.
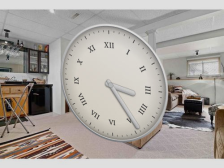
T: 3:24
